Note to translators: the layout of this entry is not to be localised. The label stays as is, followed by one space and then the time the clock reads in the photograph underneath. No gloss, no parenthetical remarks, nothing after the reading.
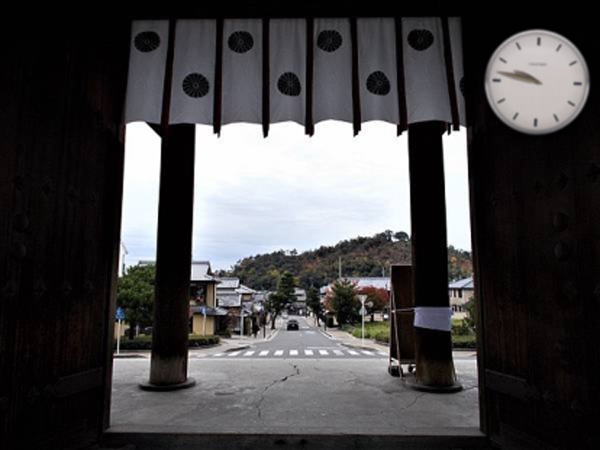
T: 9:47
